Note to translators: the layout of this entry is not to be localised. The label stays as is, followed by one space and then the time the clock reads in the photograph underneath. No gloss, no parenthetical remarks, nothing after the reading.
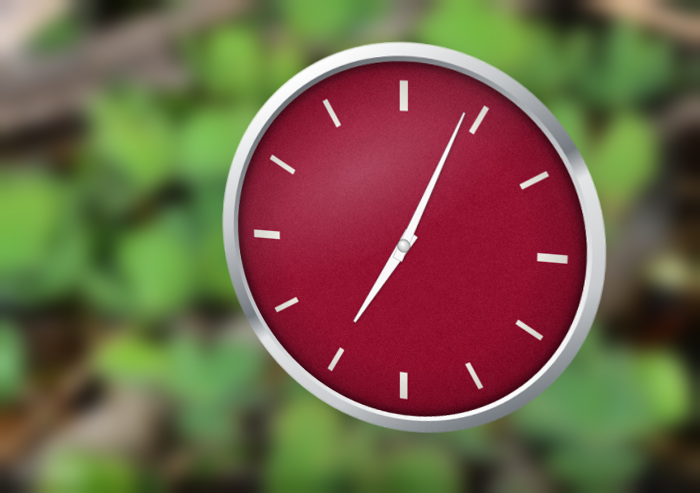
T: 7:04
